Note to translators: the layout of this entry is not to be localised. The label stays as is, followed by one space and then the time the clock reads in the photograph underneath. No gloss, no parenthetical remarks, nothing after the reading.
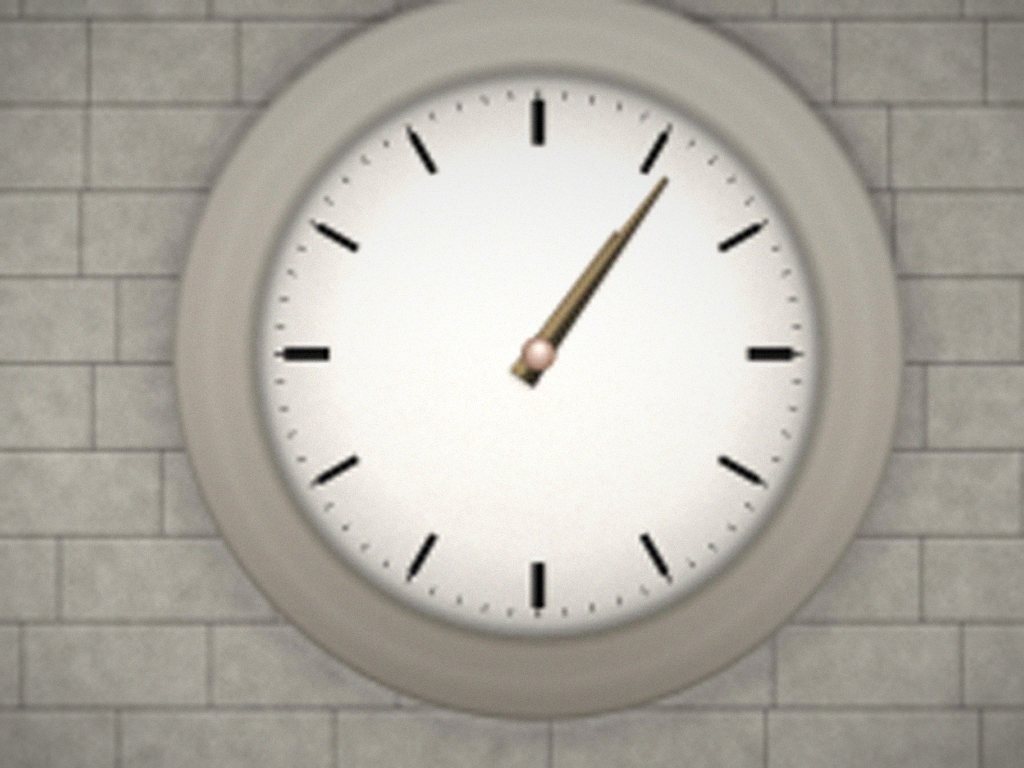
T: 1:06
